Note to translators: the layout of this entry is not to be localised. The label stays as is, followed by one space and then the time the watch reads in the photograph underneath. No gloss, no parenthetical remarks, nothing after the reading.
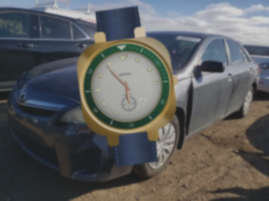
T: 5:54
